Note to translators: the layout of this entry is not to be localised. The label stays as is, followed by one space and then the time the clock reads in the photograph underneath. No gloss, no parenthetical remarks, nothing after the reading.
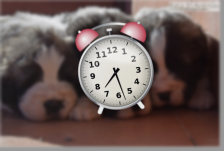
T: 7:28
